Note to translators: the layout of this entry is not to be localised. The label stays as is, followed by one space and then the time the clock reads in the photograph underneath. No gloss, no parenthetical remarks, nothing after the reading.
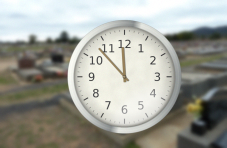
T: 11:53
